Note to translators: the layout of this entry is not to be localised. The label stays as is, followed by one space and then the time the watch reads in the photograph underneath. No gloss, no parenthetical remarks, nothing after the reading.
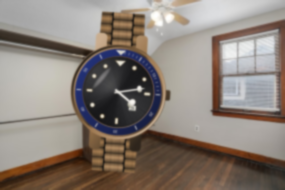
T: 4:13
